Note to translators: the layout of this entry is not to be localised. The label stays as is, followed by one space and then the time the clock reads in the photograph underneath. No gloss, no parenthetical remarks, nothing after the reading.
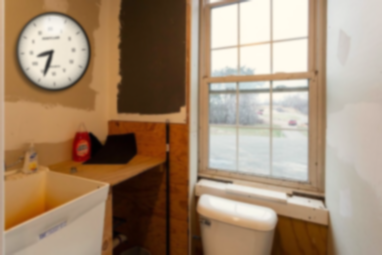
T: 8:34
